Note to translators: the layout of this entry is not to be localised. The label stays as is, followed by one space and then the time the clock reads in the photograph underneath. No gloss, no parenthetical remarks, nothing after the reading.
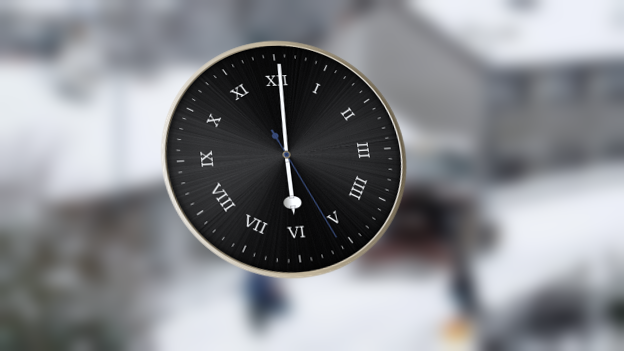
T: 6:00:26
